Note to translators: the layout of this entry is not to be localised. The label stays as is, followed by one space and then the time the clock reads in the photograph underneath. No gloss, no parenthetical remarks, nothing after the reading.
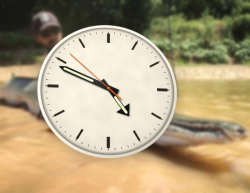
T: 4:48:52
